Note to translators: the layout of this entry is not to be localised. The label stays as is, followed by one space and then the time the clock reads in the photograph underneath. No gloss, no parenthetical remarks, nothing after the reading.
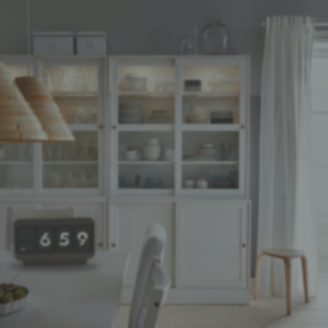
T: 6:59
